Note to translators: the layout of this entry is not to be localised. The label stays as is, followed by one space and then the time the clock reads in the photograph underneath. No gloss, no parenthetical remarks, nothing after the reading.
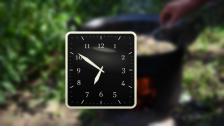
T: 6:51
